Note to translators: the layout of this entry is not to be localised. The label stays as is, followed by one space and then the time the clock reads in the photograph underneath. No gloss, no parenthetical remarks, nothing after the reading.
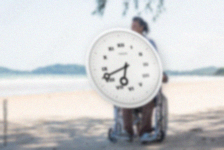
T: 6:42
